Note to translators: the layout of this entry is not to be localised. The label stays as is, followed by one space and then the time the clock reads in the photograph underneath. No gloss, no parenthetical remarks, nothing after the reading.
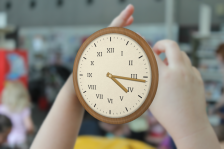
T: 4:16
